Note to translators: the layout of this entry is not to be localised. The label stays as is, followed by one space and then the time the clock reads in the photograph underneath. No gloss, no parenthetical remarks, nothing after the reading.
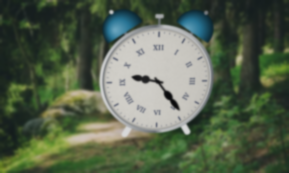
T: 9:24
